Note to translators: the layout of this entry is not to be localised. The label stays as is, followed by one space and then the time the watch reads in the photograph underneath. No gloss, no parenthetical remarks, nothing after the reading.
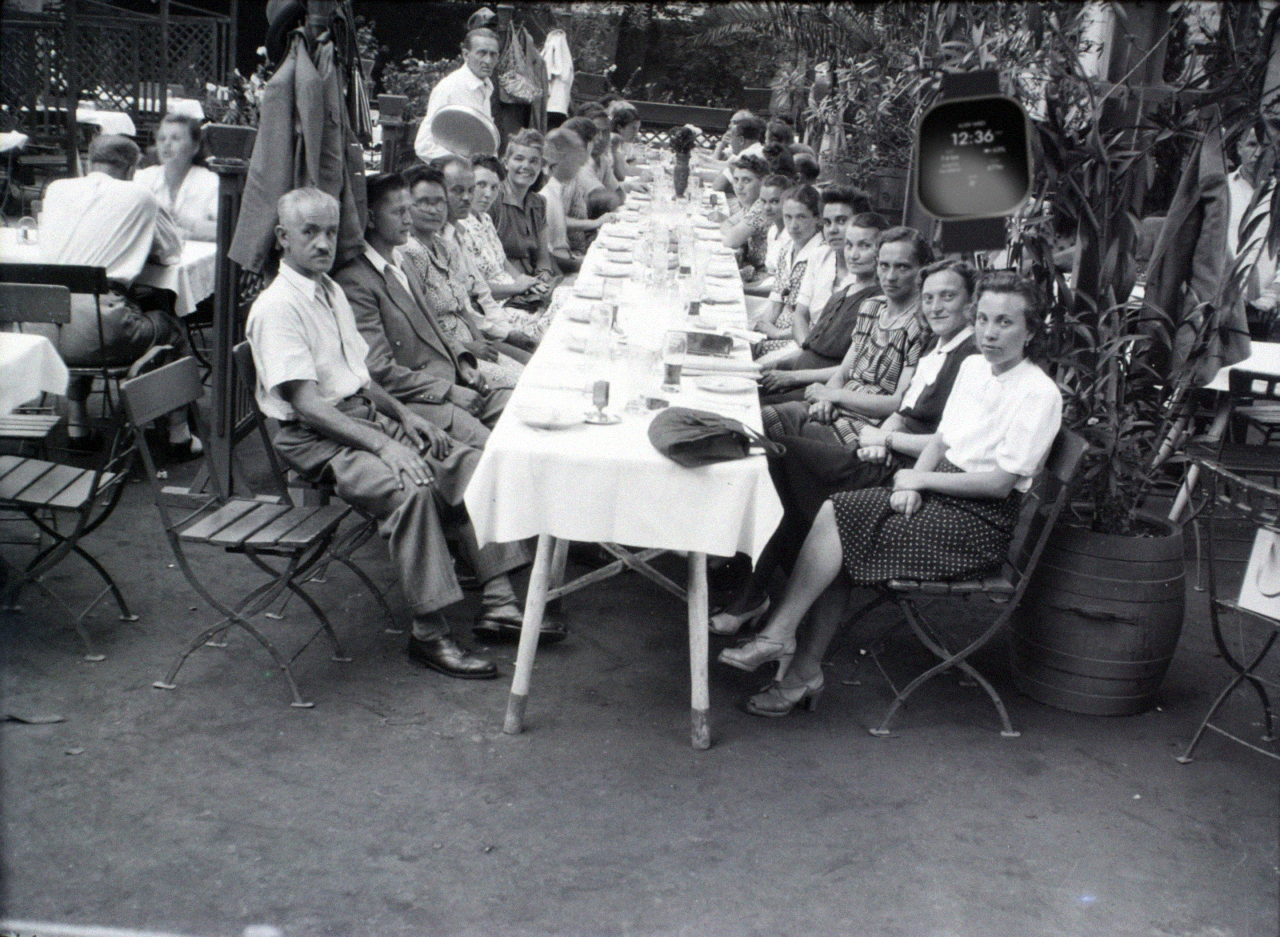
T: 12:36
